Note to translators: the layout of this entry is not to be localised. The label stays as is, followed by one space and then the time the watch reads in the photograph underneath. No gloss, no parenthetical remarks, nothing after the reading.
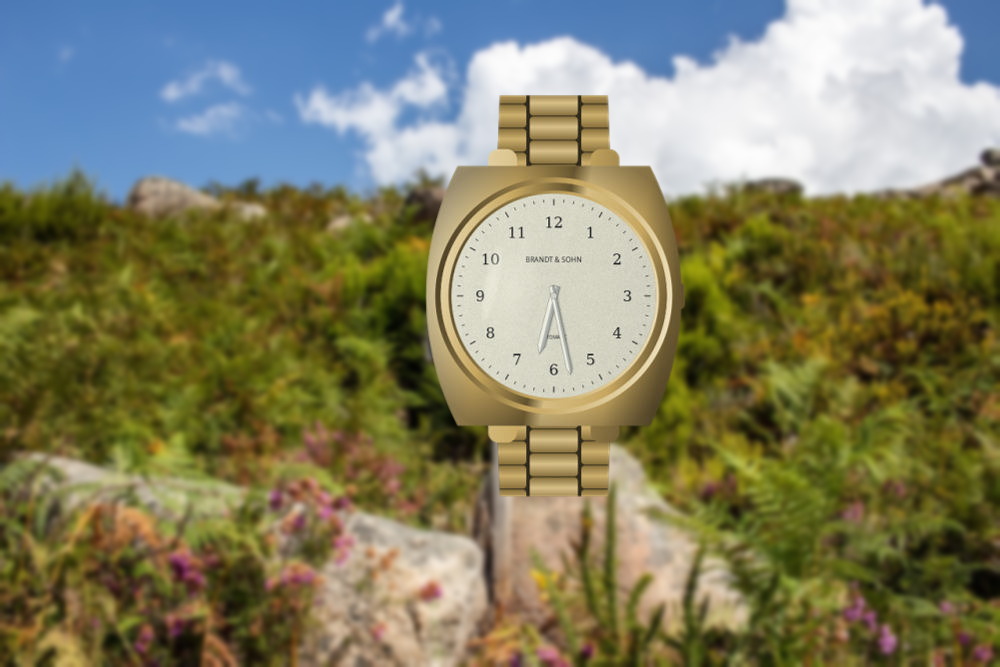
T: 6:28
